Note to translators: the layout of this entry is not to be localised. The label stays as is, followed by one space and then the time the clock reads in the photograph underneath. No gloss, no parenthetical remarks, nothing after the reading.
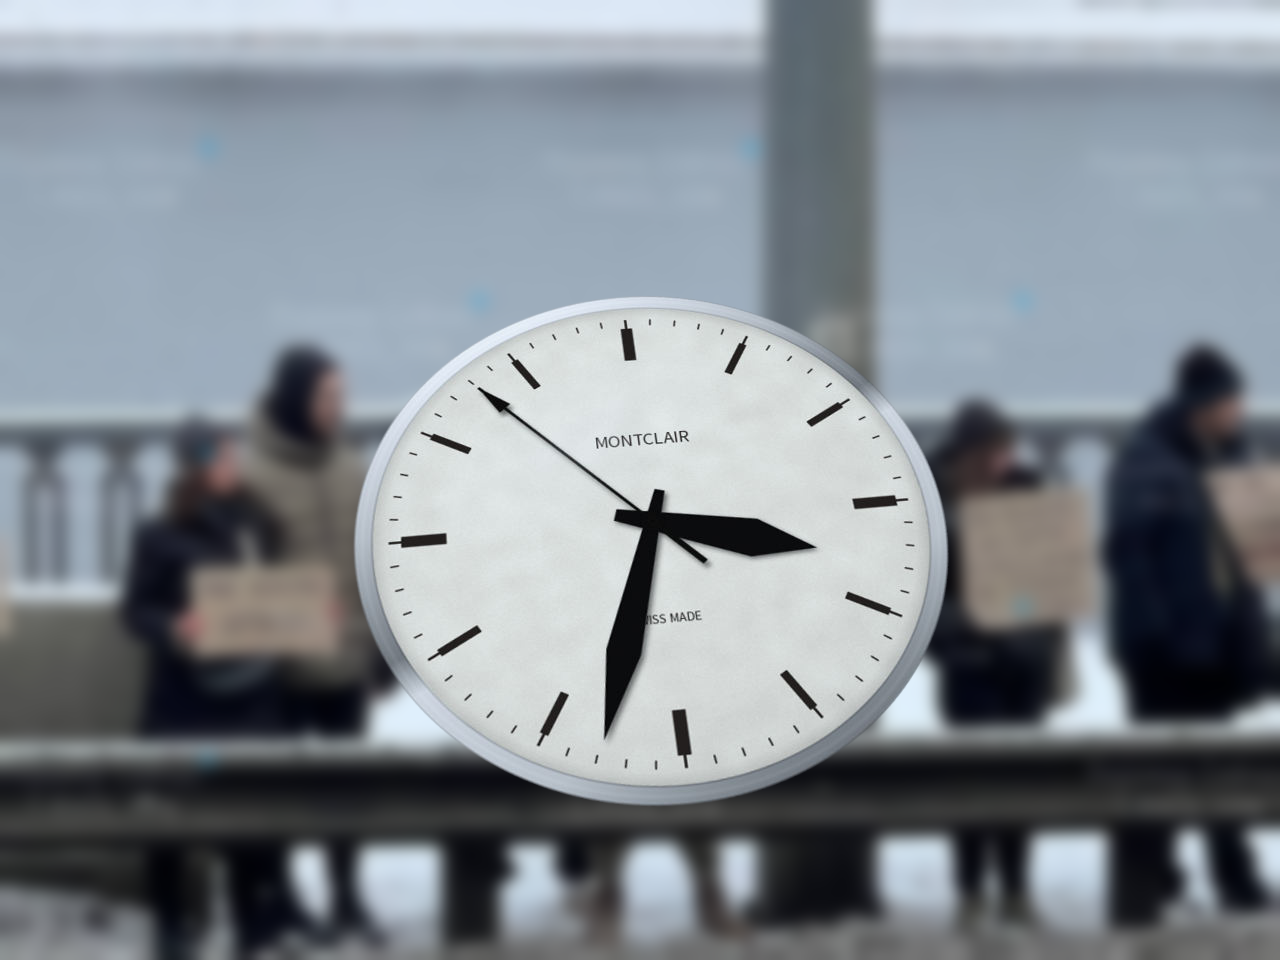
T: 3:32:53
